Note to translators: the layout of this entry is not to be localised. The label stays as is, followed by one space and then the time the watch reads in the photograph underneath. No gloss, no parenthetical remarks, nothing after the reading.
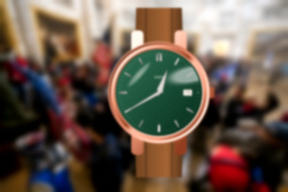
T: 12:40
